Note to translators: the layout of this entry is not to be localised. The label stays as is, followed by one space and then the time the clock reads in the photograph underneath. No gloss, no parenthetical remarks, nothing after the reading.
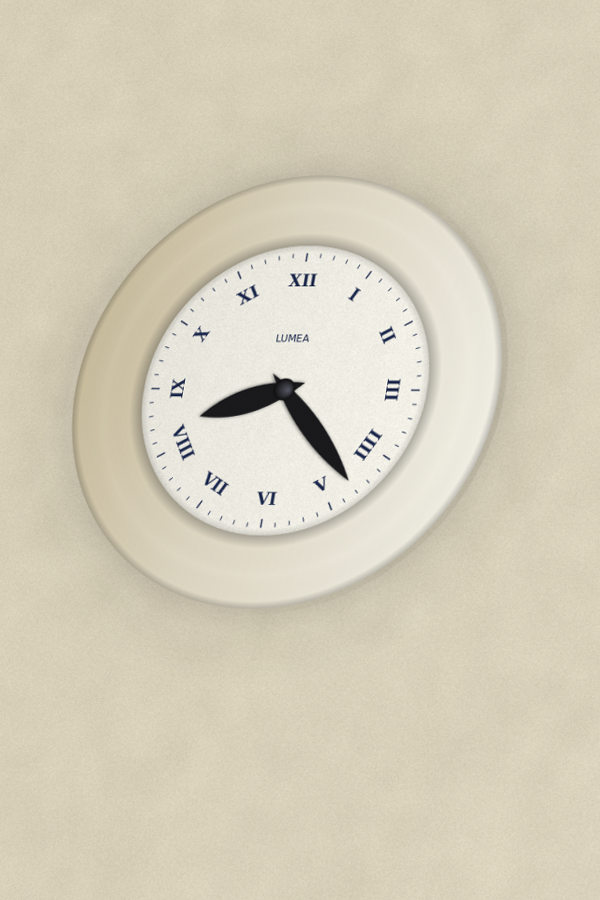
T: 8:23
